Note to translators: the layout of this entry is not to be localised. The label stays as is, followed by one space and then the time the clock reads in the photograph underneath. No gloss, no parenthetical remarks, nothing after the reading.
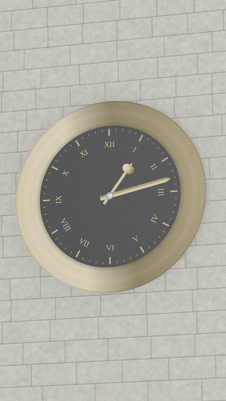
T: 1:13
